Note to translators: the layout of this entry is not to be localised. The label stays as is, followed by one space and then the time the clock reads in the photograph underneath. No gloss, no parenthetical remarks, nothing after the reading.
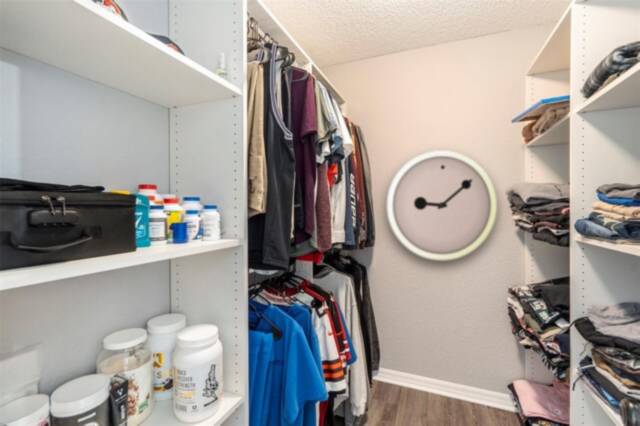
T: 9:08
